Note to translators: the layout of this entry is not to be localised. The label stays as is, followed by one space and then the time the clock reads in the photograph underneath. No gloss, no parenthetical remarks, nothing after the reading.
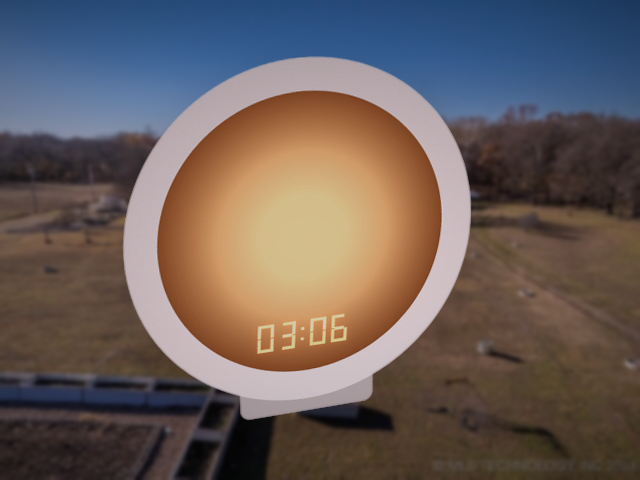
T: 3:06
